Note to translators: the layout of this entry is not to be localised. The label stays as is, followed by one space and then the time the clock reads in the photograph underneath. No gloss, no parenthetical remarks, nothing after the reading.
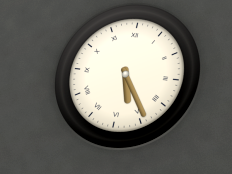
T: 5:24
